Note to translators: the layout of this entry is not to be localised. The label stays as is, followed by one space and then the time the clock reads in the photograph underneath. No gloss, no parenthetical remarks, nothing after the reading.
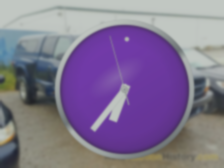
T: 6:35:57
